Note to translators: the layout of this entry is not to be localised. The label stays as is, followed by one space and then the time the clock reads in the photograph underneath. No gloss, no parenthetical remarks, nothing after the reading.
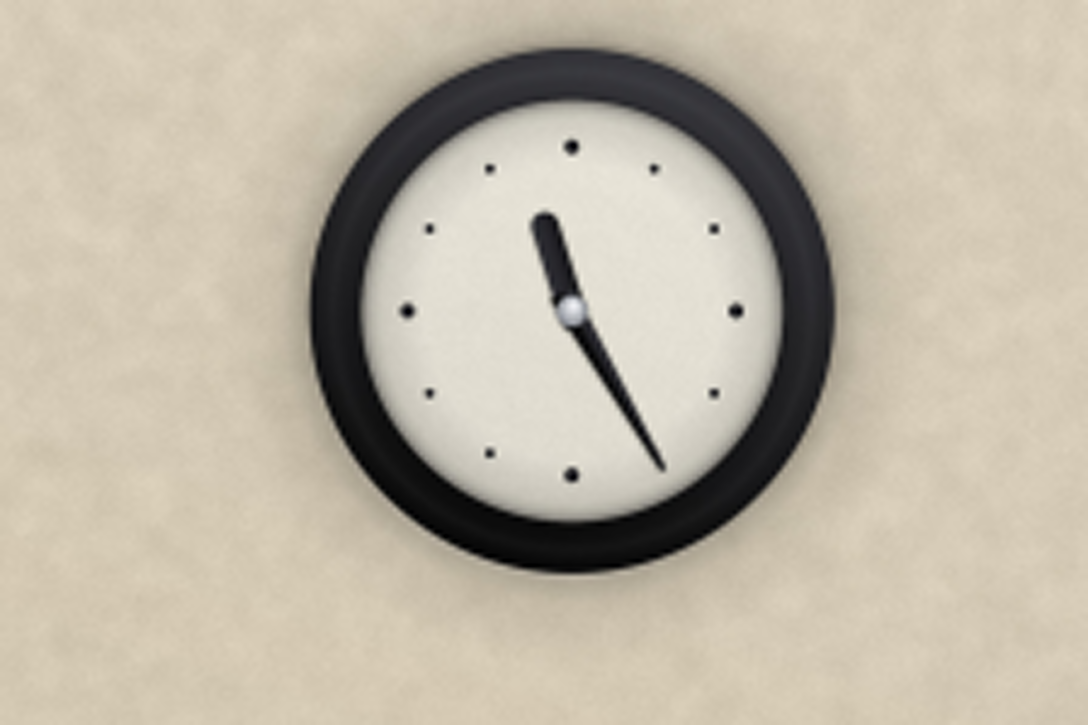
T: 11:25
